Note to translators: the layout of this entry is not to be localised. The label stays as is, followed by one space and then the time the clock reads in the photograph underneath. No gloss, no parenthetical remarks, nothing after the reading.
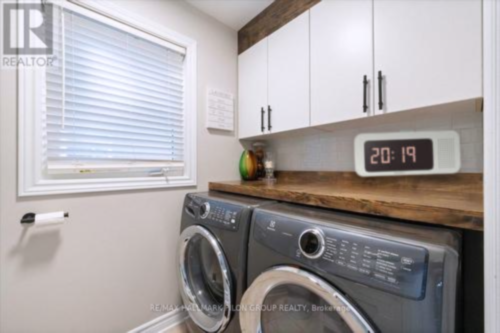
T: 20:19
